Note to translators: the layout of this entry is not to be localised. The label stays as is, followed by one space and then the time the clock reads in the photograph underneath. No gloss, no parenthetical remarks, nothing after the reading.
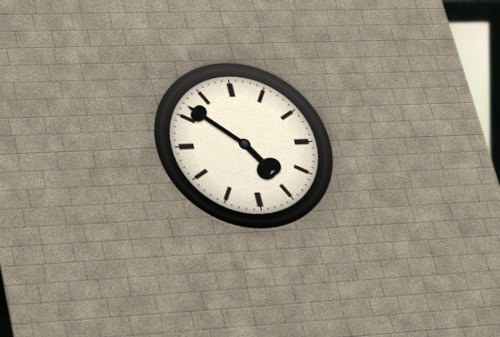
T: 4:52
